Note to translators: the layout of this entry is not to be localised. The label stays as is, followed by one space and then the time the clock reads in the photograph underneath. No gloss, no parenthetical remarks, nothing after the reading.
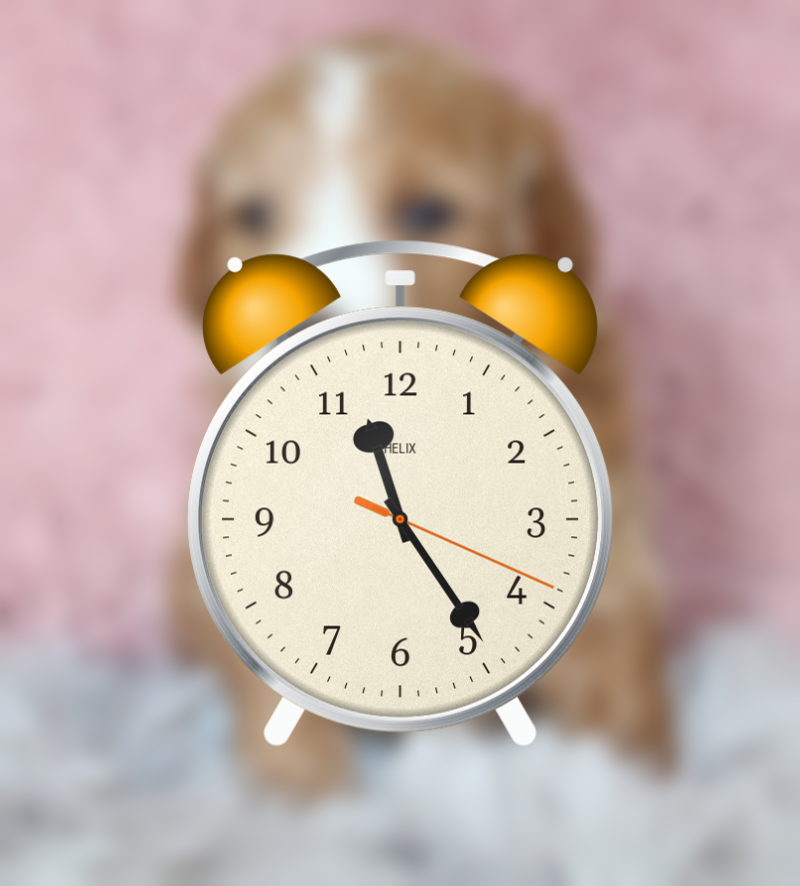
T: 11:24:19
